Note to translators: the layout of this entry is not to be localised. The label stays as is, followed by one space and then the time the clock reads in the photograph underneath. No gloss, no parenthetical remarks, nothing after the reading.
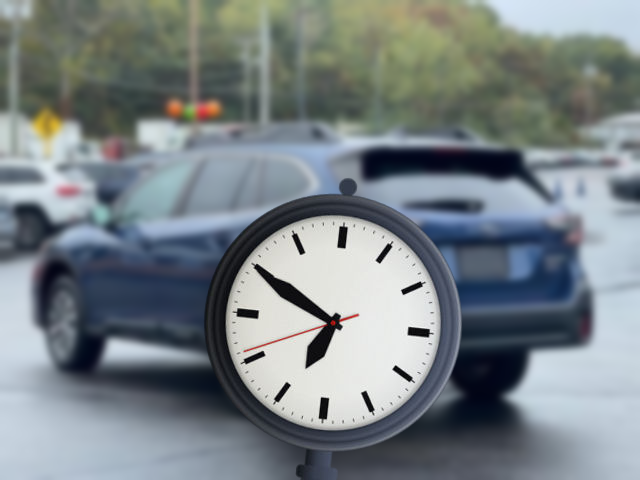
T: 6:49:41
